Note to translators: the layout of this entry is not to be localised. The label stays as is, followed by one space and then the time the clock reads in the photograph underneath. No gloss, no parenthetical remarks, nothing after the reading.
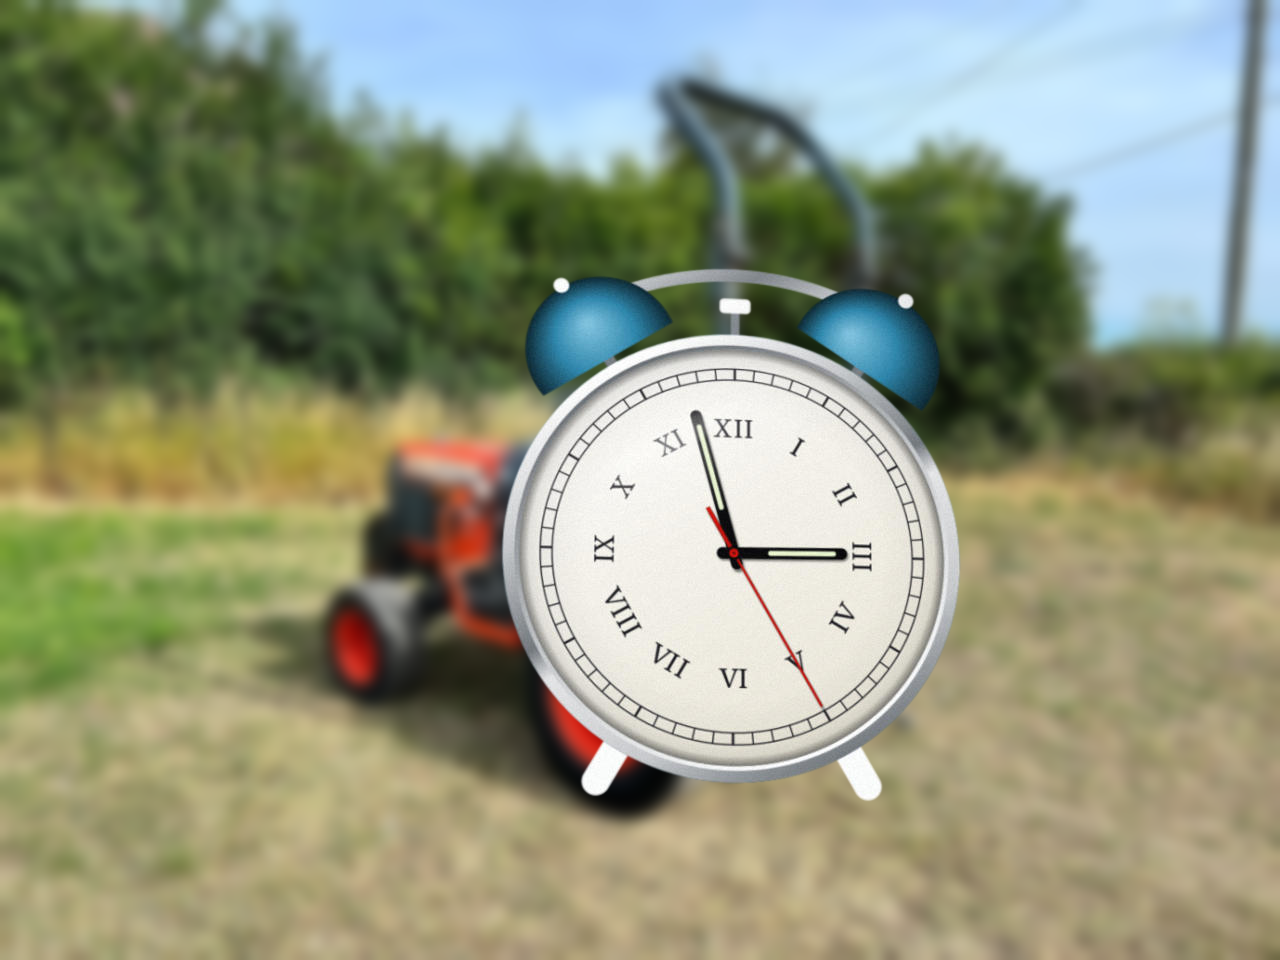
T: 2:57:25
